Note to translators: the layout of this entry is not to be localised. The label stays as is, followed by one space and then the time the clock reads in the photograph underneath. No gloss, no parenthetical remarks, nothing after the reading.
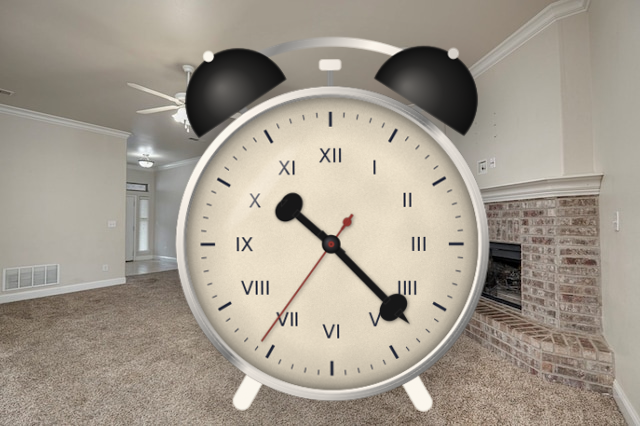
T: 10:22:36
